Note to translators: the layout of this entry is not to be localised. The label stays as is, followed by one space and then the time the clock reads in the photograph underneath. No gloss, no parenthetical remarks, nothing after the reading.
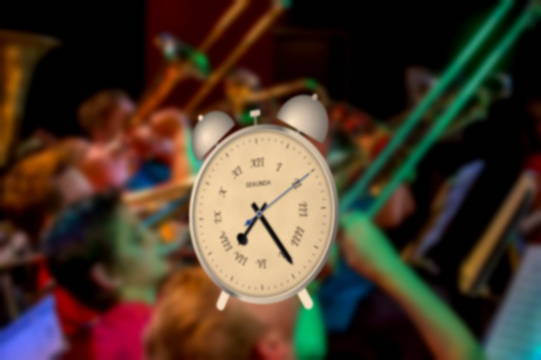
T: 7:24:10
